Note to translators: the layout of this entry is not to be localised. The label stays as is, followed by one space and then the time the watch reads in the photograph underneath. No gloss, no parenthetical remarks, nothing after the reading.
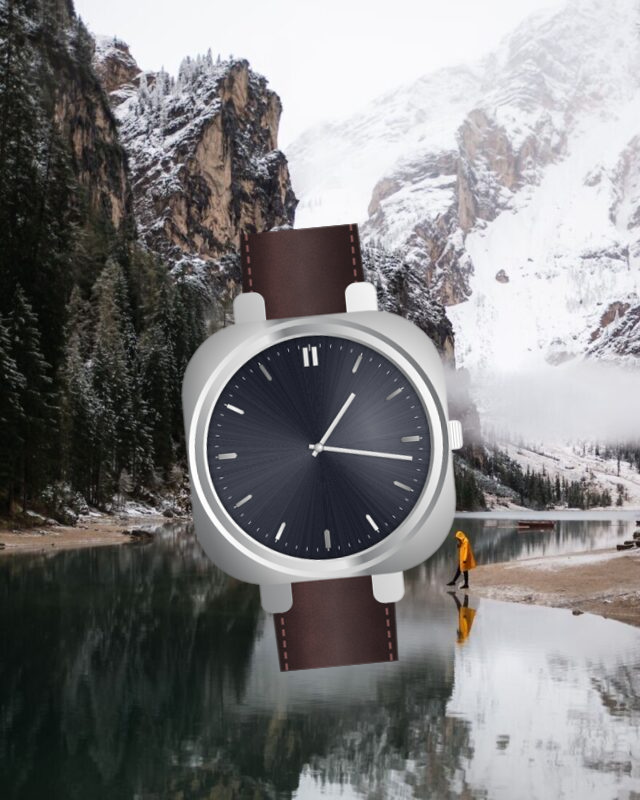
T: 1:17
